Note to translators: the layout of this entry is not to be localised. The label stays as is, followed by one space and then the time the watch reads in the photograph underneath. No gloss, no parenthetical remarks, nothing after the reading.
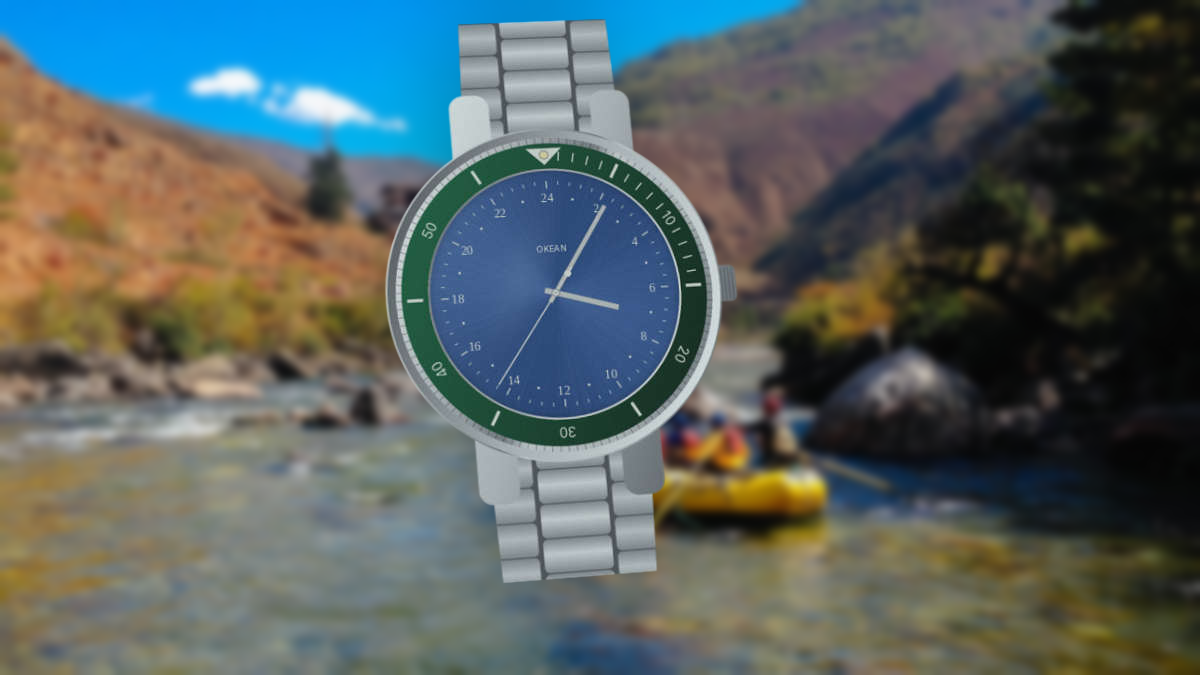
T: 7:05:36
